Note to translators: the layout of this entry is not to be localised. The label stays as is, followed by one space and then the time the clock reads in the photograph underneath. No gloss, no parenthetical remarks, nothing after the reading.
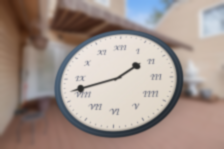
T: 1:42
